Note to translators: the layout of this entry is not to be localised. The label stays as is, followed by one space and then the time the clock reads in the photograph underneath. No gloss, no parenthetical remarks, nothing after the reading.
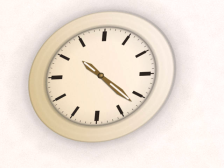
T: 10:22
